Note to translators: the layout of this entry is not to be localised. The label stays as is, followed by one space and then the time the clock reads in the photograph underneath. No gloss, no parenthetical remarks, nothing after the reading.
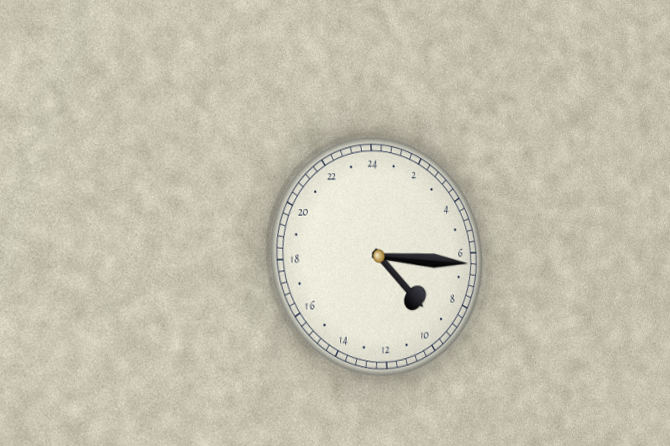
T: 9:16
